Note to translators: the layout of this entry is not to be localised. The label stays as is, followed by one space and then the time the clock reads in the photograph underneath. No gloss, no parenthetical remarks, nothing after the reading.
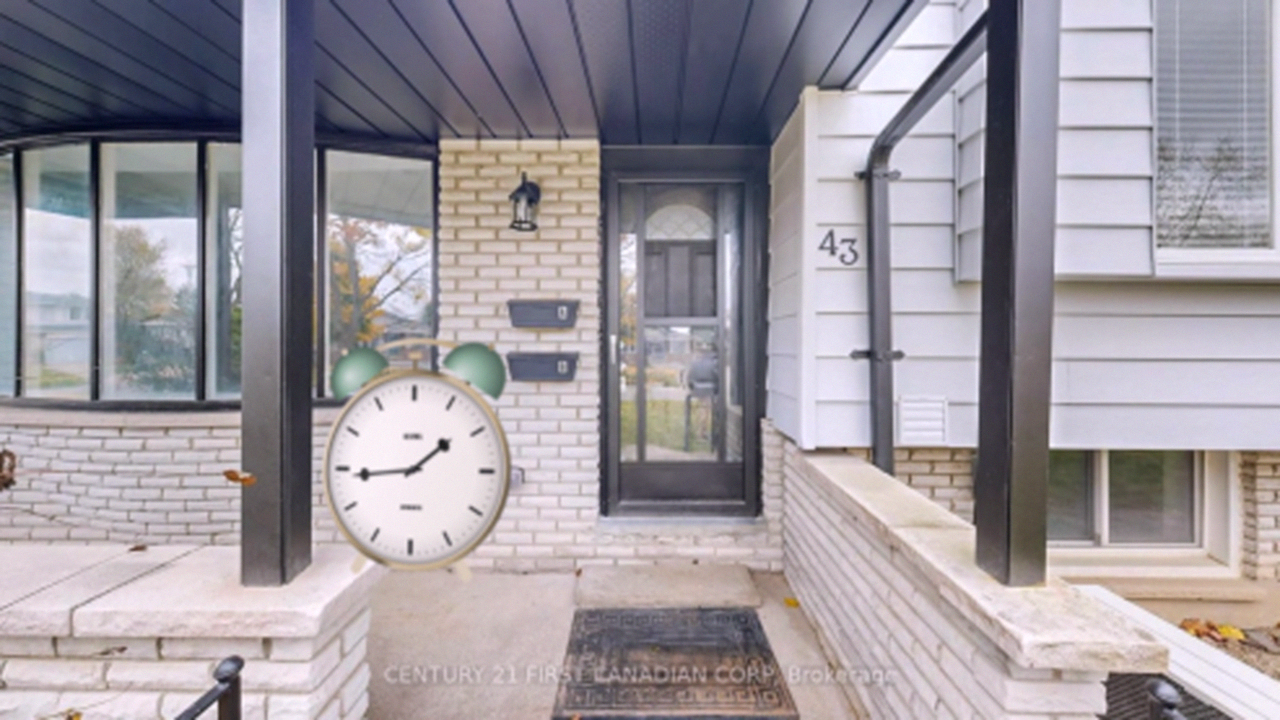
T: 1:44
